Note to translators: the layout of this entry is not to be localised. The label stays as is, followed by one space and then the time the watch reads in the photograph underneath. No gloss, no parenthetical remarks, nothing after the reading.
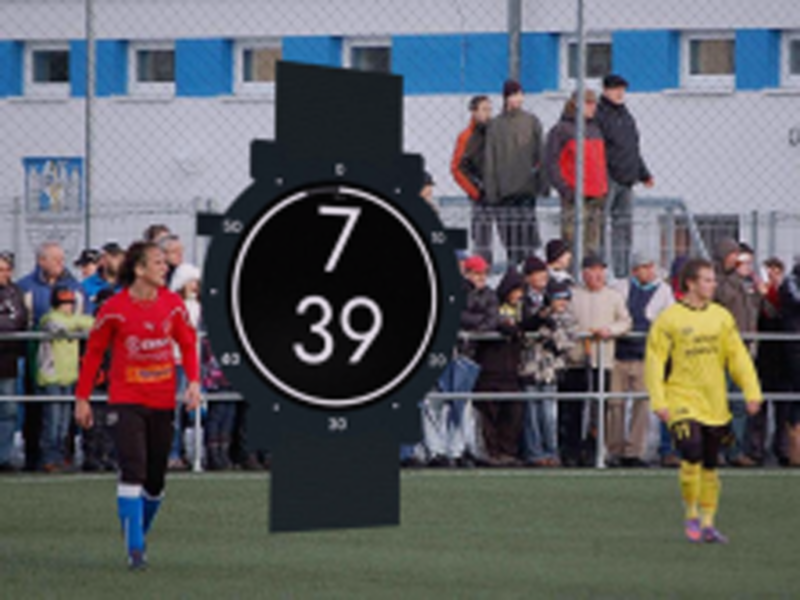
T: 7:39
